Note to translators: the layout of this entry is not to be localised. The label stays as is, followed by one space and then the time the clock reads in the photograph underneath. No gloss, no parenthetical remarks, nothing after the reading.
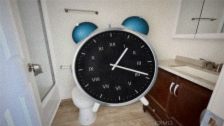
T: 1:19
